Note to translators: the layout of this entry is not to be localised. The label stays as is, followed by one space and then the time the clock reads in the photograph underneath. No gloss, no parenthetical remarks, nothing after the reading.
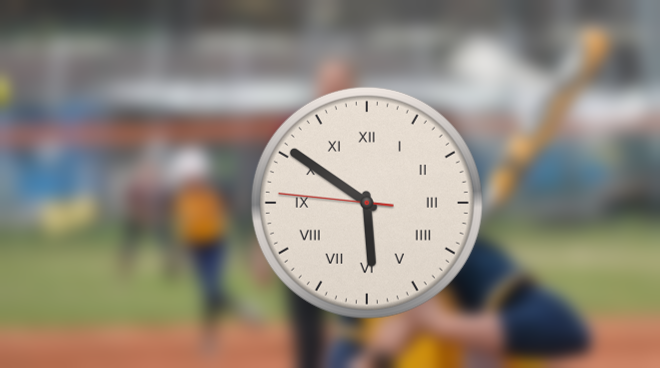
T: 5:50:46
